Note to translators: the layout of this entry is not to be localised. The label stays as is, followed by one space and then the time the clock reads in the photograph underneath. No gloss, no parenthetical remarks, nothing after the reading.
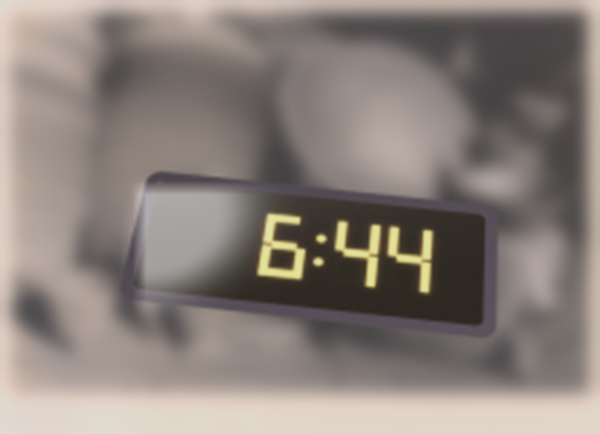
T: 6:44
